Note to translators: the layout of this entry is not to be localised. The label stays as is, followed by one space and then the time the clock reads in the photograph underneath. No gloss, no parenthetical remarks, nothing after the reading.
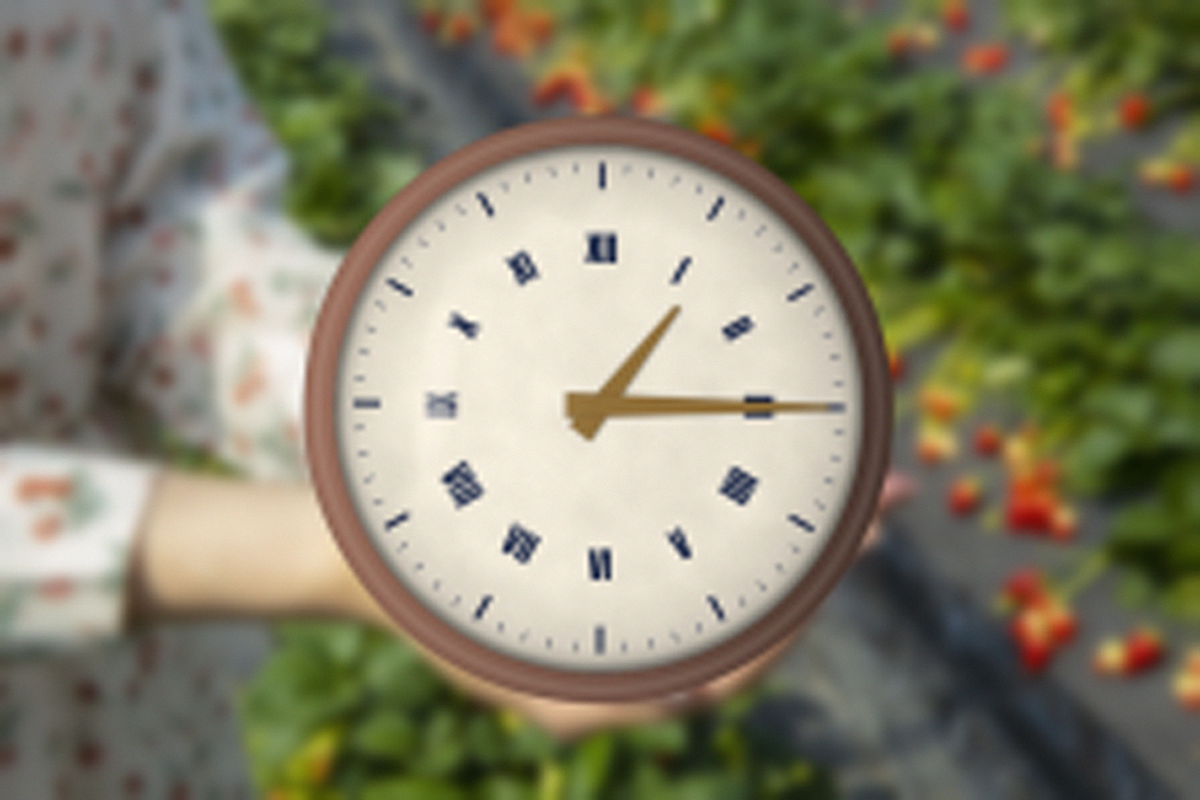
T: 1:15
